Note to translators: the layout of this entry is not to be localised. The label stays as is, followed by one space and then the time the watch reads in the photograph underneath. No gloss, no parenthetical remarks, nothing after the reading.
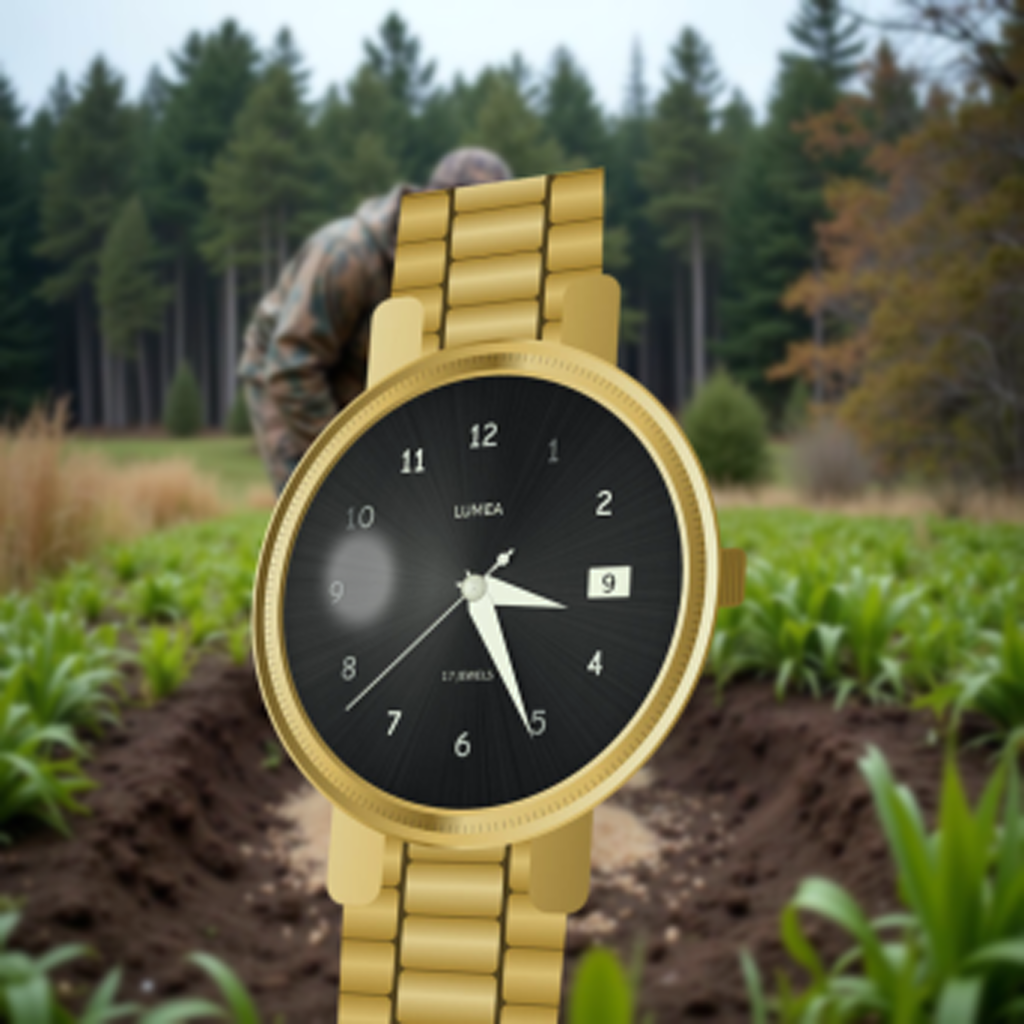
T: 3:25:38
